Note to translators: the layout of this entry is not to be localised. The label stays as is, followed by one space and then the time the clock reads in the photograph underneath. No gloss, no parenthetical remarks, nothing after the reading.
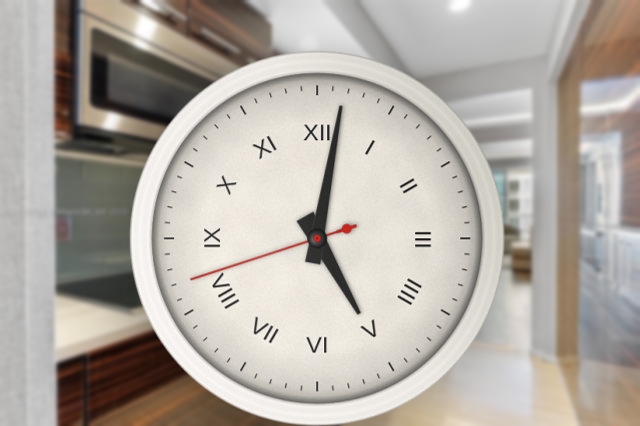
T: 5:01:42
